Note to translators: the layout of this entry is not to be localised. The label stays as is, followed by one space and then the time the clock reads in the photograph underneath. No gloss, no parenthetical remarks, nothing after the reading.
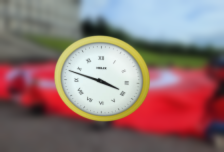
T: 3:48
